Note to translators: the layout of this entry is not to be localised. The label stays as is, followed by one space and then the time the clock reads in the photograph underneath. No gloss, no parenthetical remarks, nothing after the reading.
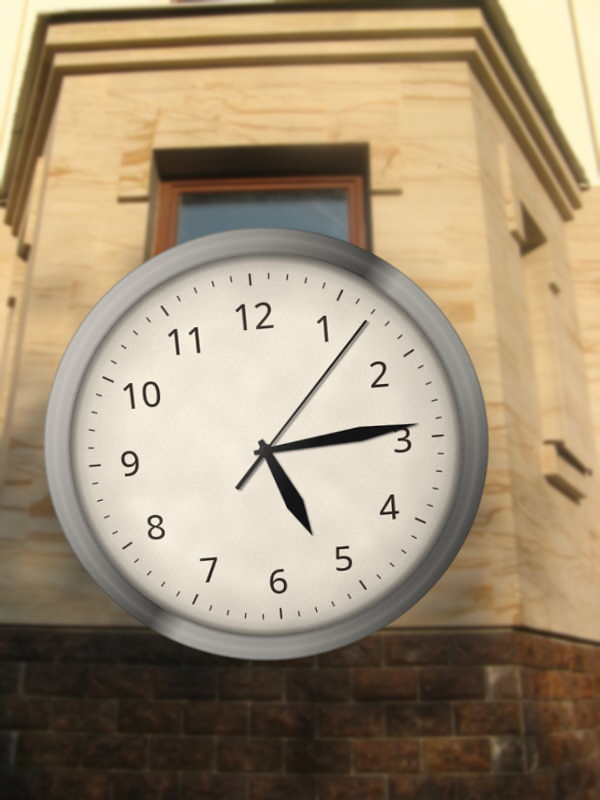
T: 5:14:07
